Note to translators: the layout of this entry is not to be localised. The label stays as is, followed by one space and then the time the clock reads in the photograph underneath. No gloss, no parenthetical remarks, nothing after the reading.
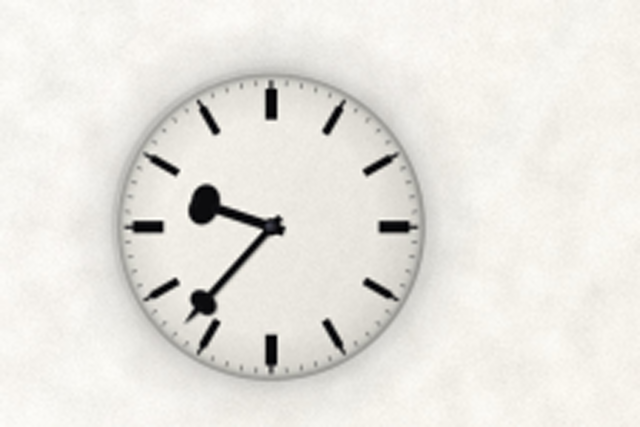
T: 9:37
